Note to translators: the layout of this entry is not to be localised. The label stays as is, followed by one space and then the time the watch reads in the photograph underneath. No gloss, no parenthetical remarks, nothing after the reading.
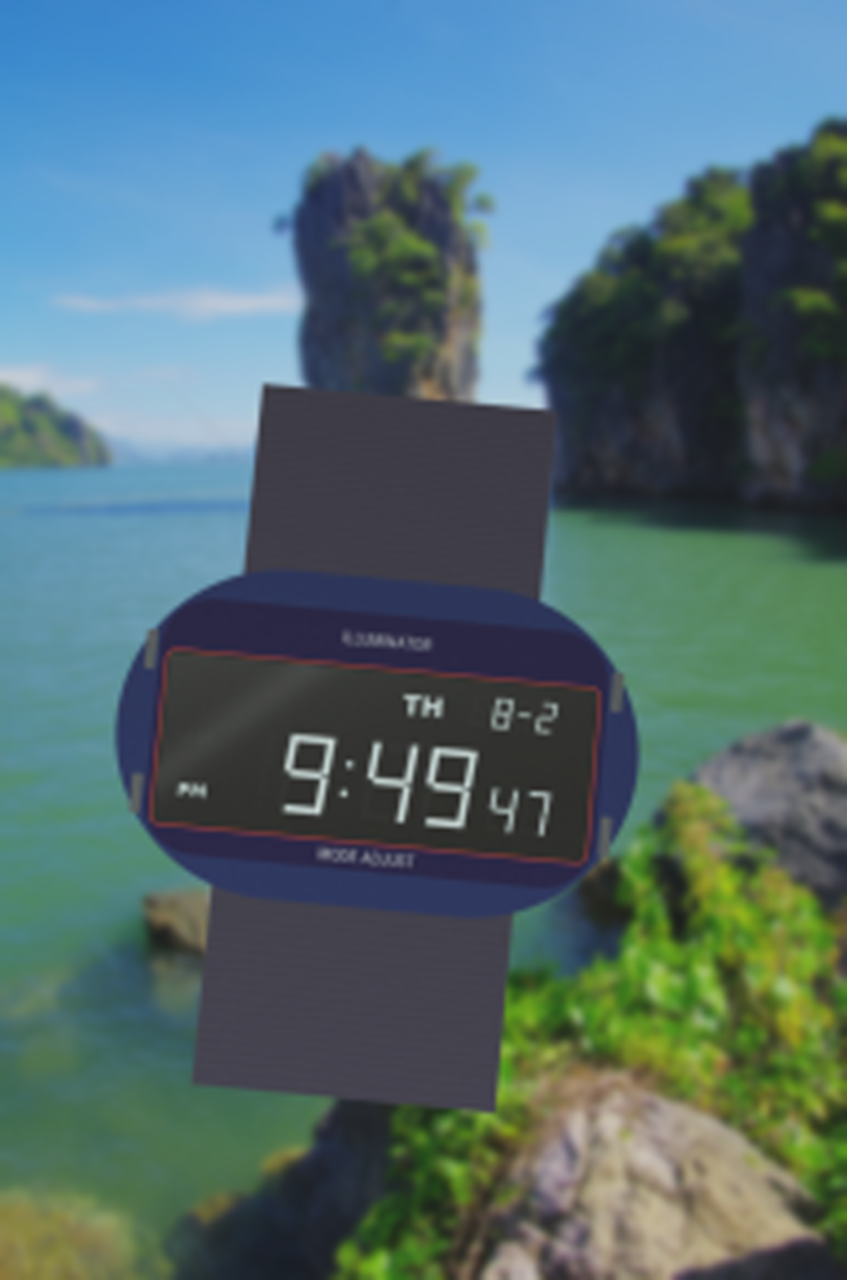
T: 9:49:47
